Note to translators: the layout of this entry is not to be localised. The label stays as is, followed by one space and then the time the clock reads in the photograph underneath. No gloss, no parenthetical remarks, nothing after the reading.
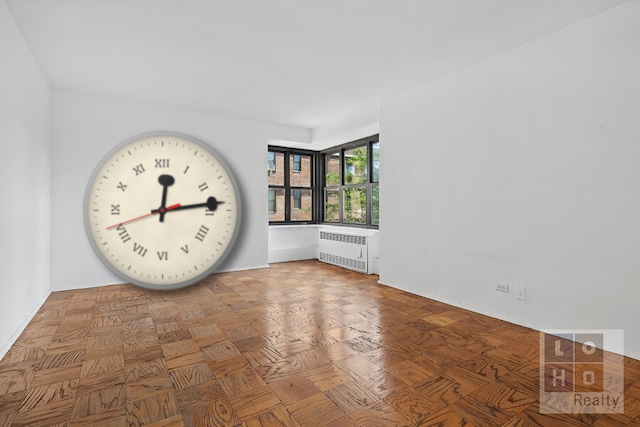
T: 12:13:42
